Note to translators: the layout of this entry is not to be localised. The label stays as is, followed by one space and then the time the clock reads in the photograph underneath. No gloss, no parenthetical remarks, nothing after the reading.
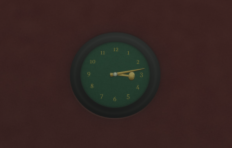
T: 3:13
